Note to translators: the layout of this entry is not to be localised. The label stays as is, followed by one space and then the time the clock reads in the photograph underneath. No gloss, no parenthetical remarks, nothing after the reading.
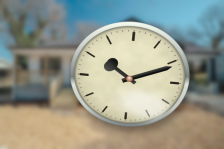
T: 10:11
